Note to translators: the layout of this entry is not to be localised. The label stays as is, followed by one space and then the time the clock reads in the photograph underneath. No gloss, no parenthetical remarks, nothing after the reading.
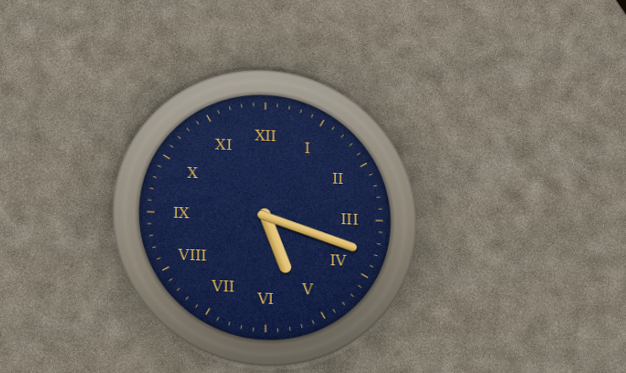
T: 5:18
